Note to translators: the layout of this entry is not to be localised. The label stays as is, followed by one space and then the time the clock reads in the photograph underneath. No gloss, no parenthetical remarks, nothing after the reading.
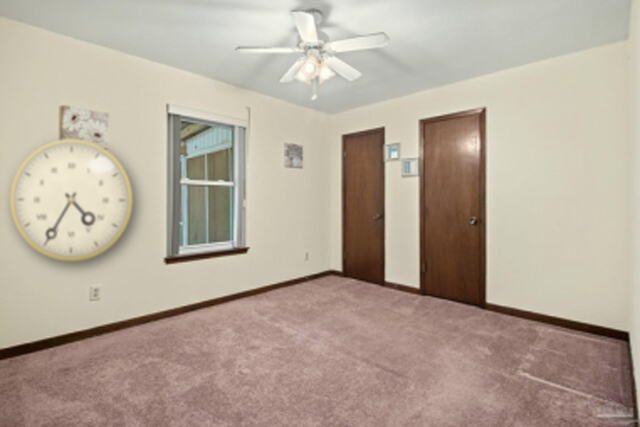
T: 4:35
